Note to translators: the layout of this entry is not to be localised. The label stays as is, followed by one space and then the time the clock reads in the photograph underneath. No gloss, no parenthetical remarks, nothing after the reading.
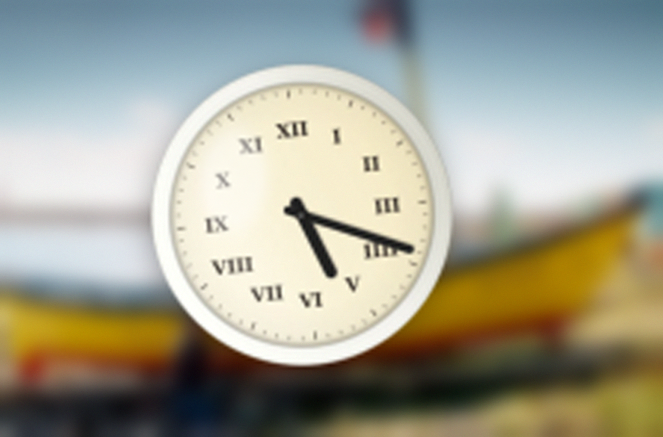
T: 5:19
